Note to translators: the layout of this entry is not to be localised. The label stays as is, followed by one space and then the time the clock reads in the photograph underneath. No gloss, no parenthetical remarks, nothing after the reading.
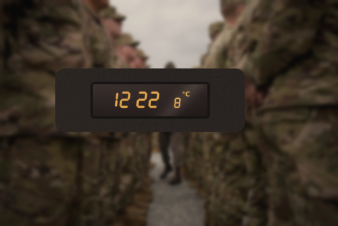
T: 12:22
